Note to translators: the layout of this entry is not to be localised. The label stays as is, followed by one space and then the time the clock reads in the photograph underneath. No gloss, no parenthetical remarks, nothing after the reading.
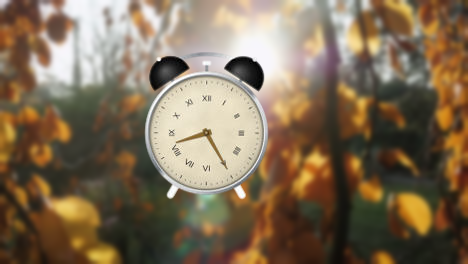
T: 8:25
